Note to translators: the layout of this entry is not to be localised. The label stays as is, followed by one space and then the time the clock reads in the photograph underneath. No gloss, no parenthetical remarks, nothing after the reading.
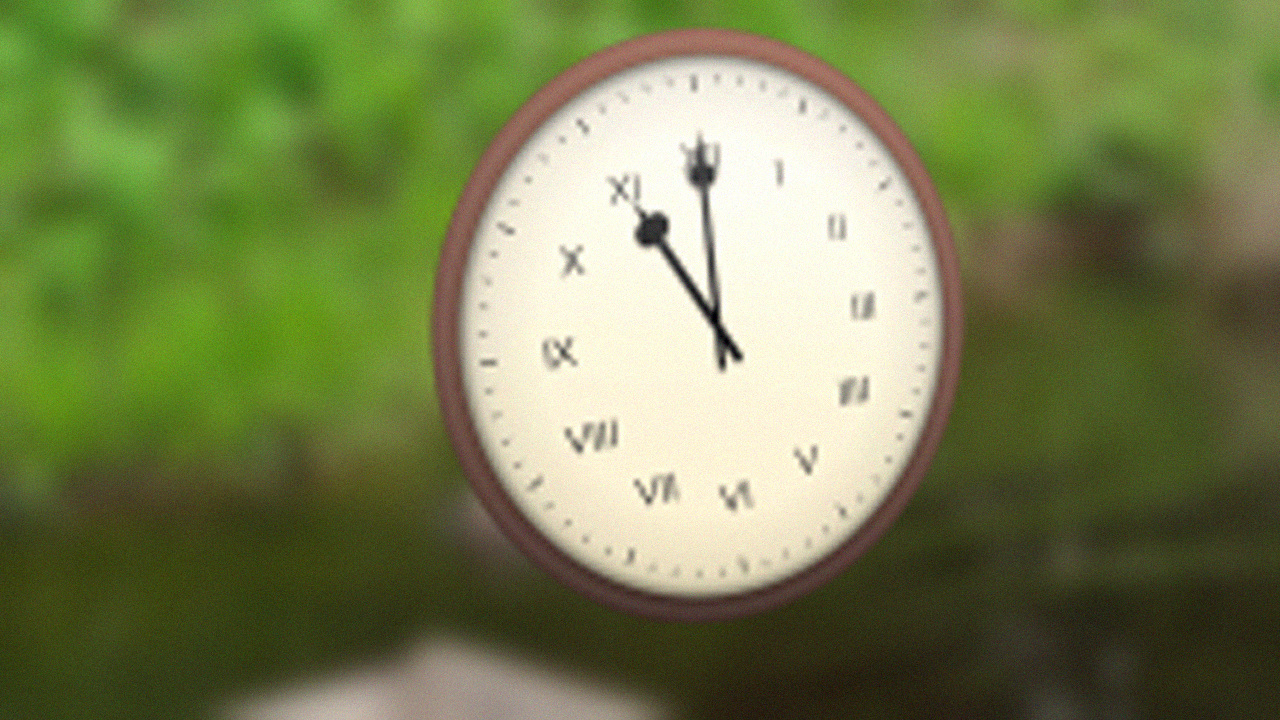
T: 11:00
